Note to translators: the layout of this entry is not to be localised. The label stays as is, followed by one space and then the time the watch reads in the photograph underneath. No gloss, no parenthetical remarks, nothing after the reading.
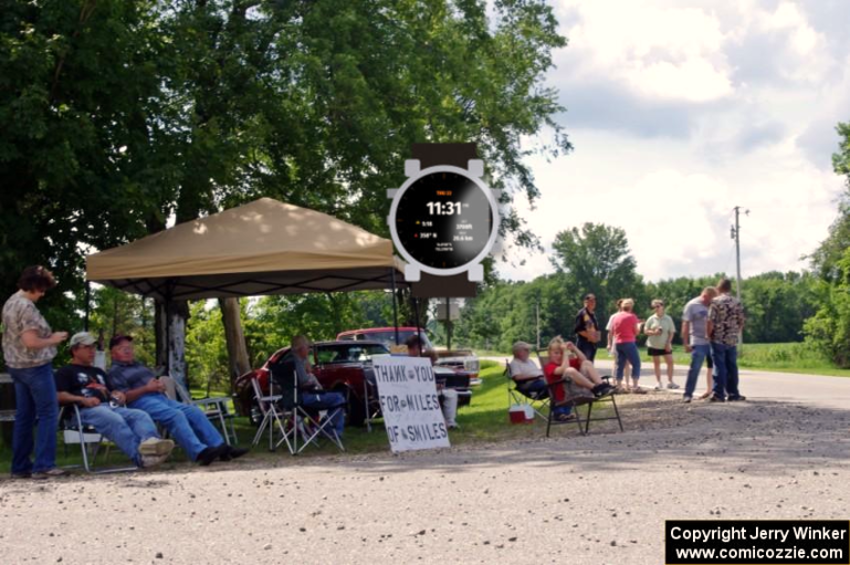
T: 11:31
